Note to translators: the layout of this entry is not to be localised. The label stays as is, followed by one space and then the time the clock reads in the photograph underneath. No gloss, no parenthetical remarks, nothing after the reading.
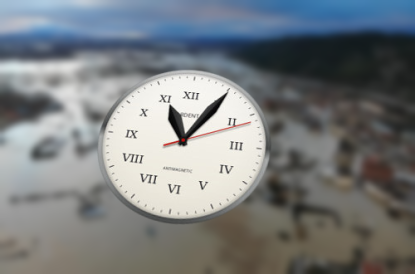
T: 11:05:11
